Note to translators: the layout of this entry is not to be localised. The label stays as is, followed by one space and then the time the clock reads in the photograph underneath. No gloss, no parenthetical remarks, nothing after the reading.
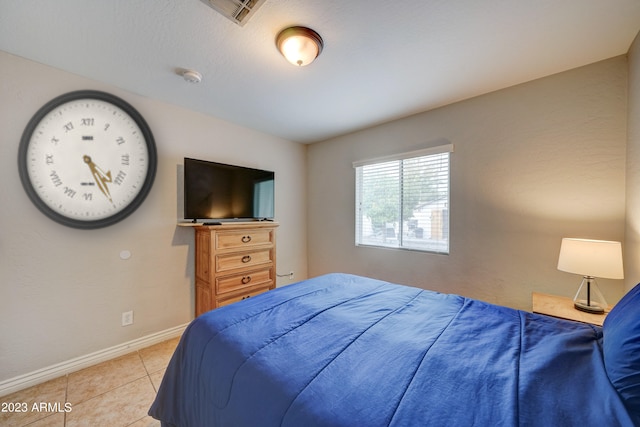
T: 4:25
